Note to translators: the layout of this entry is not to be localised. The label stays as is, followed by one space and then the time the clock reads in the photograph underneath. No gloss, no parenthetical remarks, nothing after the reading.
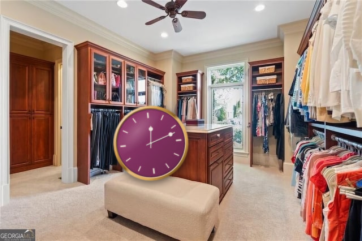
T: 12:12
